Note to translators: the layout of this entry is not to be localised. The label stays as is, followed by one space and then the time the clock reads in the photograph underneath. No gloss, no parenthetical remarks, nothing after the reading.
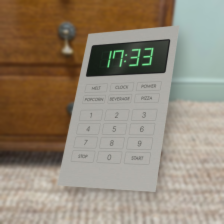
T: 17:33
